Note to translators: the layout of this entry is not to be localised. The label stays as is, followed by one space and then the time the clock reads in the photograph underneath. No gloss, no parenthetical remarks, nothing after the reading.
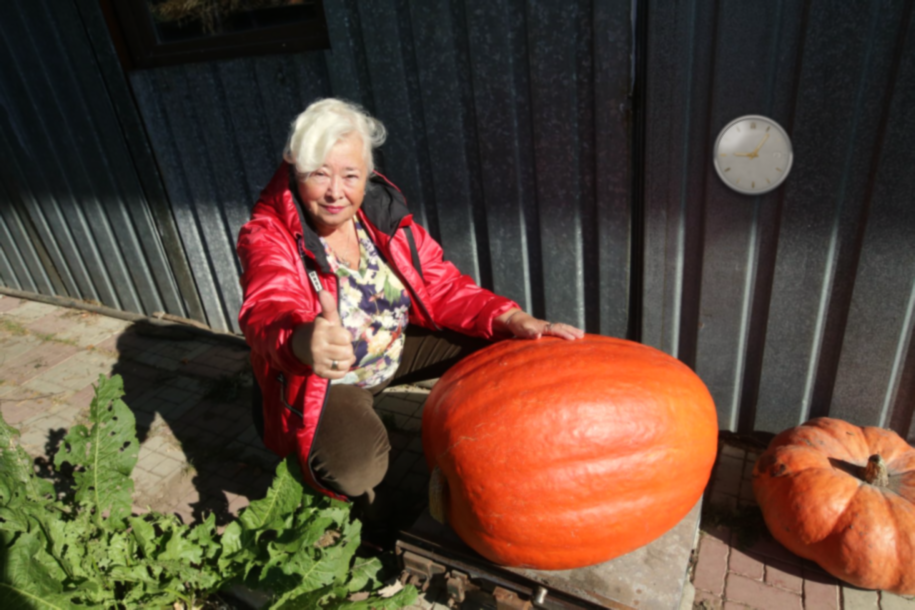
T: 9:06
